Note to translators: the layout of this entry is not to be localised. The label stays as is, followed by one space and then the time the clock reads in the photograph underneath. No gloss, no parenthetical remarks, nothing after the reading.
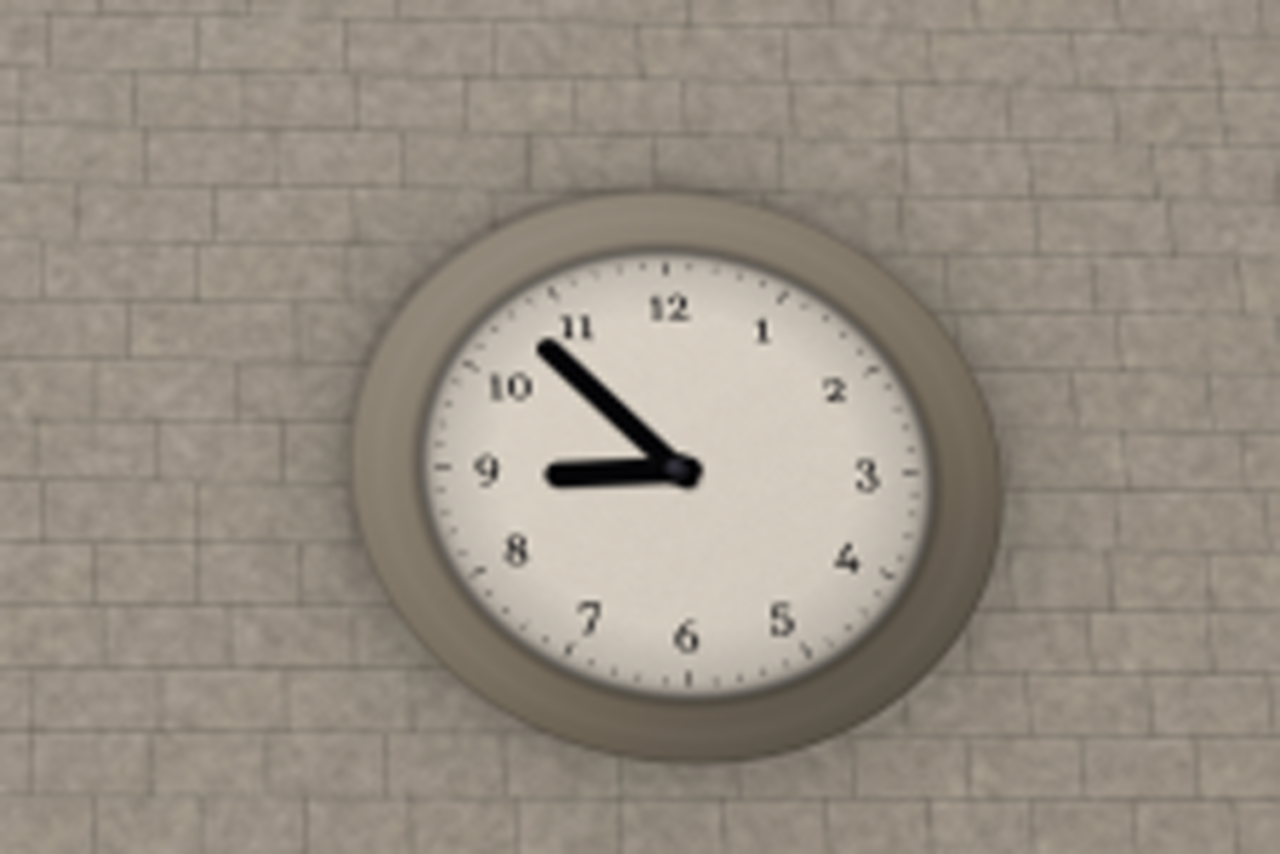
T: 8:53
